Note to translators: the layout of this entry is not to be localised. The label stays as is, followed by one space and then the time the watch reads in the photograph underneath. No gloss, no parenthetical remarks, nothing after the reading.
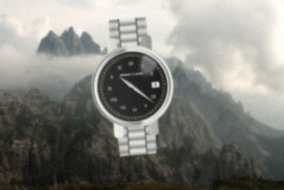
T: 10:22
